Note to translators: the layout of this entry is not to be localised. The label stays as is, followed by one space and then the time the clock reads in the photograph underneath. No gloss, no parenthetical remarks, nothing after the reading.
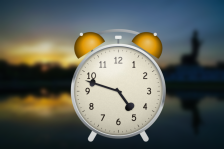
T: 4:48
